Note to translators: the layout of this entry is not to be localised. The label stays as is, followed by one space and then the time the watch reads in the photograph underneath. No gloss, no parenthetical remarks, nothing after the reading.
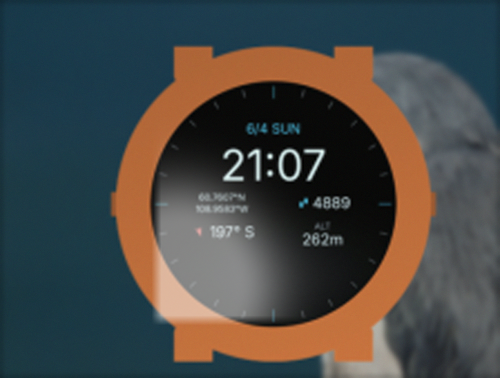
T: 21:07
